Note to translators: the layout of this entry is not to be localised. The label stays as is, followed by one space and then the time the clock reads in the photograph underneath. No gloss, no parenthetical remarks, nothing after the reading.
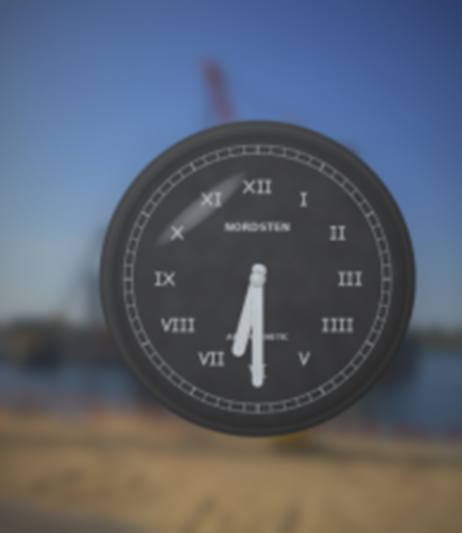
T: 6:30
